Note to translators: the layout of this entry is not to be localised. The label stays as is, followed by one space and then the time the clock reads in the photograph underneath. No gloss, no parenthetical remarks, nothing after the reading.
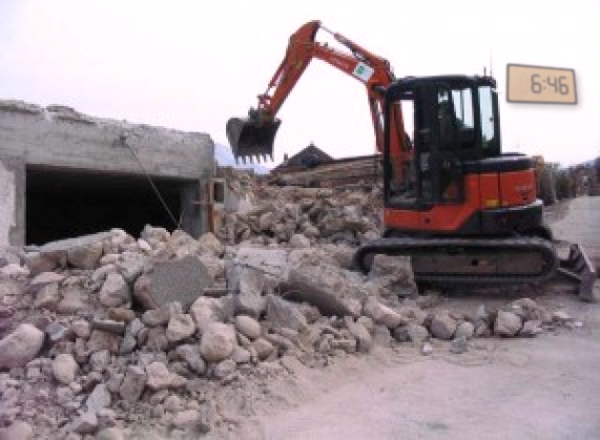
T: 6:46
